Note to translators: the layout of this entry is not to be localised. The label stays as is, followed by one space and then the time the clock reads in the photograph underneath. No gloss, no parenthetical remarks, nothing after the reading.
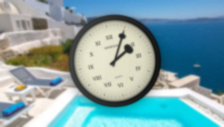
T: 2:05
